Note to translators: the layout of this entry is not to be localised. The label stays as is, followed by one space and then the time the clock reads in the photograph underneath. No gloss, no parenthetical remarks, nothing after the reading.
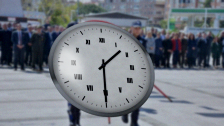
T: 1:30
